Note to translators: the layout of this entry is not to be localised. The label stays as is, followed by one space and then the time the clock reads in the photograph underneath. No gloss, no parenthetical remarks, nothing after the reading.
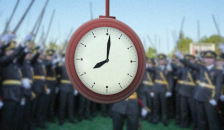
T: 8:01
